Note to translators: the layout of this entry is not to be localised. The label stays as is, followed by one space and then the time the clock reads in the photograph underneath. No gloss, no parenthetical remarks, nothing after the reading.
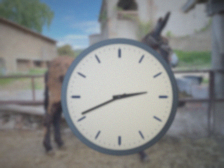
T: 2:41
